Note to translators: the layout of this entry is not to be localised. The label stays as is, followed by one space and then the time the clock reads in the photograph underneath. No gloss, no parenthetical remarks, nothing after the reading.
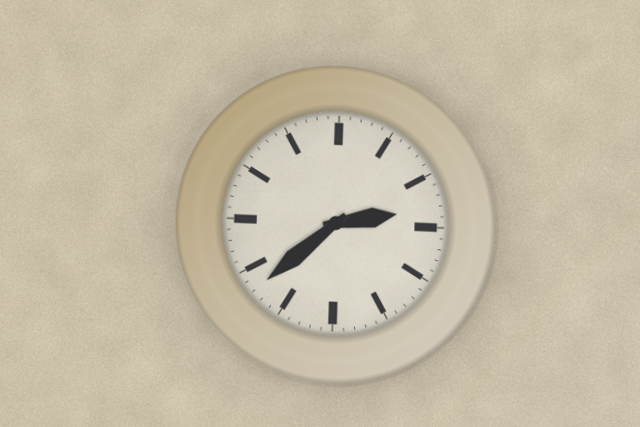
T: 2:38
